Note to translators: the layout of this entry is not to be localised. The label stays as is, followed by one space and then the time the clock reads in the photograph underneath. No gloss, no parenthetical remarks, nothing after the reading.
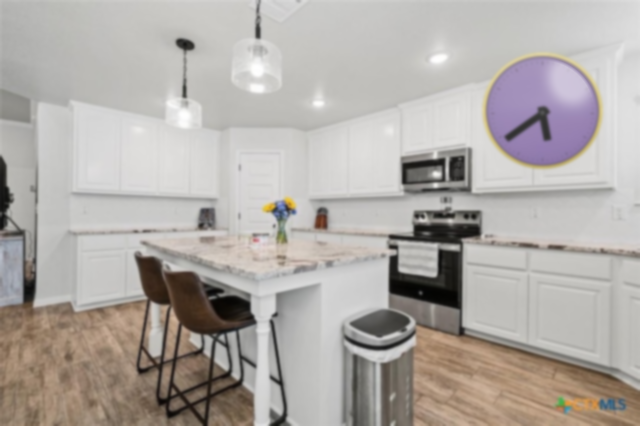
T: 5:39
